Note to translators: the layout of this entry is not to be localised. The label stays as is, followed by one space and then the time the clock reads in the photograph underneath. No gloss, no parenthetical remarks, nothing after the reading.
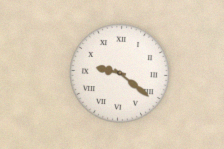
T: 9:21
